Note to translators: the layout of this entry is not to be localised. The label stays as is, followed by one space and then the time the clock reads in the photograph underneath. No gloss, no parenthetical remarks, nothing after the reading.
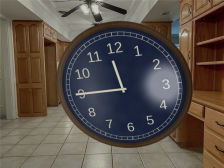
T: 11:45
